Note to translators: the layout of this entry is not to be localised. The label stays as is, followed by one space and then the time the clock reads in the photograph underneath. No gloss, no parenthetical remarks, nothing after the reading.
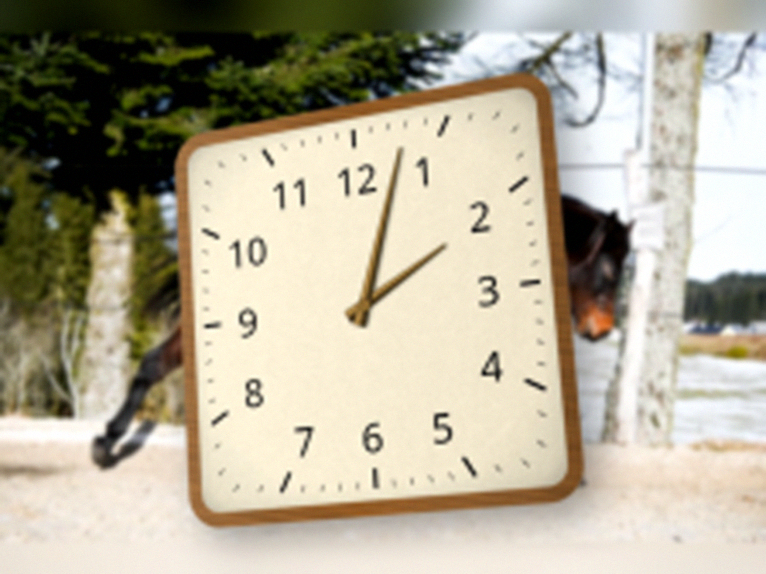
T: 2:03
